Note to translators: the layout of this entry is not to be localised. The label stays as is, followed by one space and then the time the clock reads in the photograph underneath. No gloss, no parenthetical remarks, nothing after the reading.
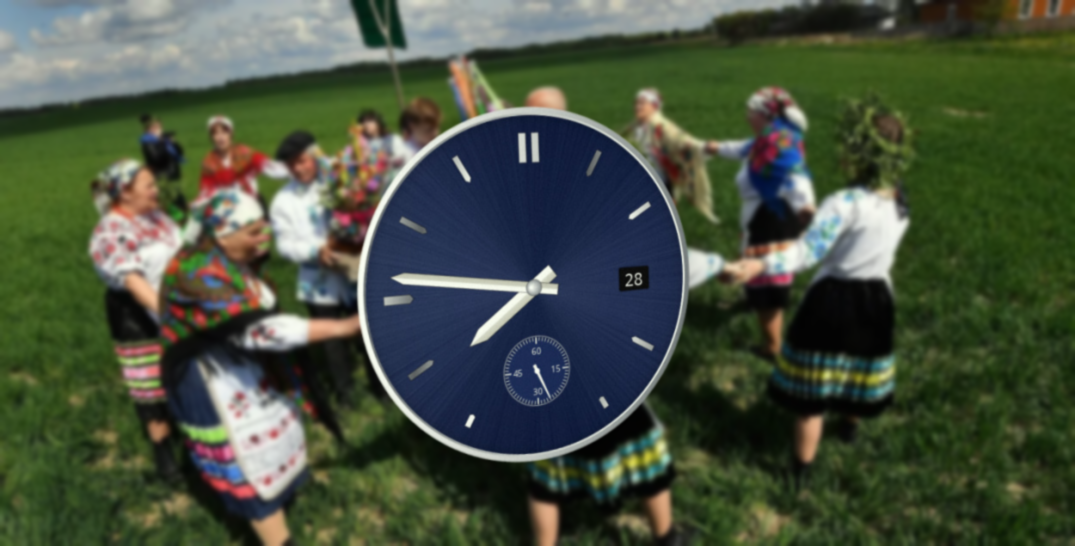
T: 7:46:26
